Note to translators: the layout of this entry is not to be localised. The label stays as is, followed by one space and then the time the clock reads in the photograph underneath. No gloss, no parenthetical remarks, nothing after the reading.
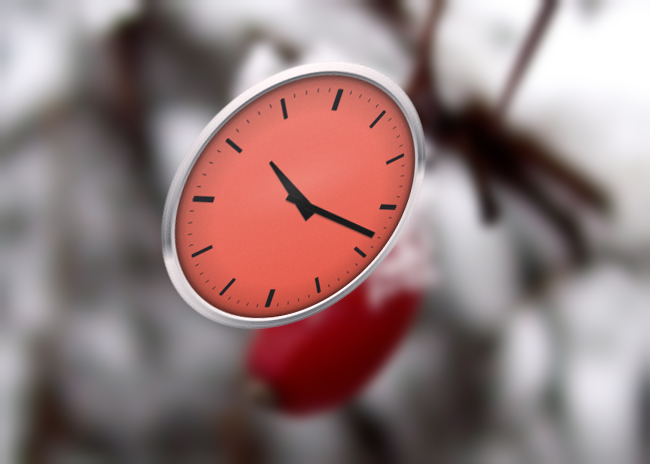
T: 10:18
